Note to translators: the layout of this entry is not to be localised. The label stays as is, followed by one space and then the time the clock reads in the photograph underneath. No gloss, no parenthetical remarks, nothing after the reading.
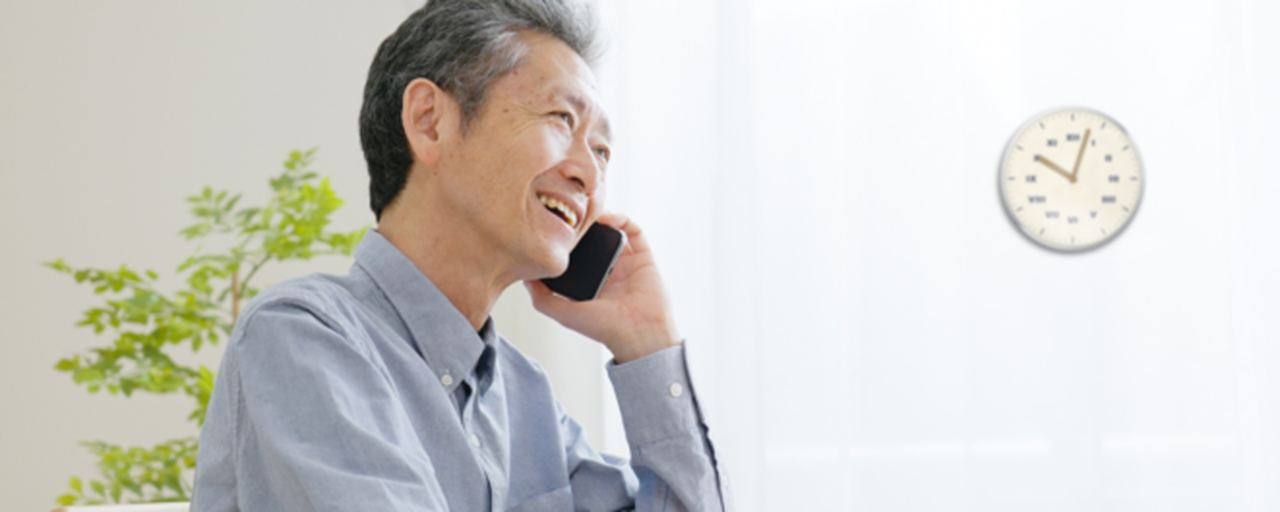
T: 10:03
